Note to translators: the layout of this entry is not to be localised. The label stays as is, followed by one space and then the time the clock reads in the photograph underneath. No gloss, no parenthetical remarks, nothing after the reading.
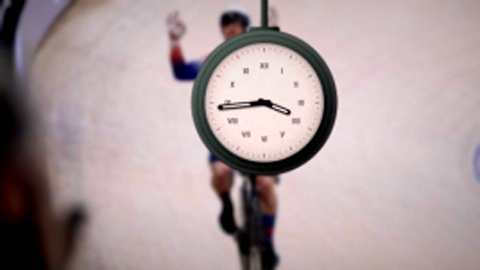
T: 3:44
